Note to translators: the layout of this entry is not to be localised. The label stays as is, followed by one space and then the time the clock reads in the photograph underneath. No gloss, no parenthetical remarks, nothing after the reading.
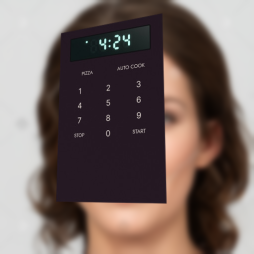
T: 4:24
